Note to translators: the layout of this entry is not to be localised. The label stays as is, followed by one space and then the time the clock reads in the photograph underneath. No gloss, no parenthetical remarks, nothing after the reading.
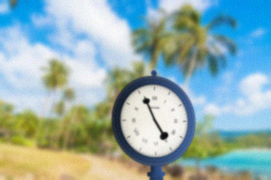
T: 4:56
